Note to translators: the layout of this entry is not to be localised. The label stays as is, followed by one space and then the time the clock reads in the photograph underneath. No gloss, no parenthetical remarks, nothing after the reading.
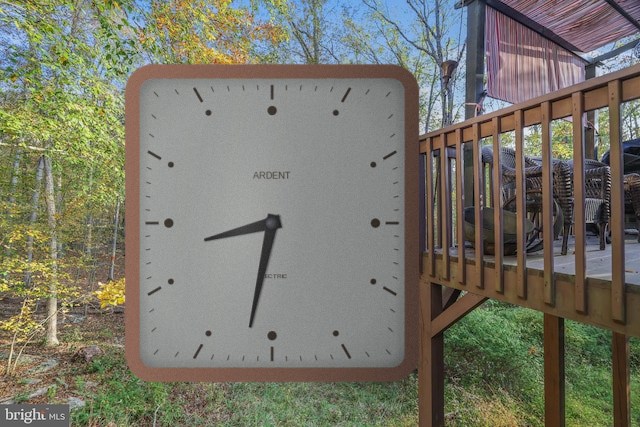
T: 8:32
